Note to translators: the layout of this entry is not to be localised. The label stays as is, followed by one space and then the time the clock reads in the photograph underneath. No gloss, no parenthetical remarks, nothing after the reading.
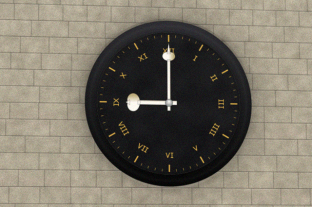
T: 9:00
